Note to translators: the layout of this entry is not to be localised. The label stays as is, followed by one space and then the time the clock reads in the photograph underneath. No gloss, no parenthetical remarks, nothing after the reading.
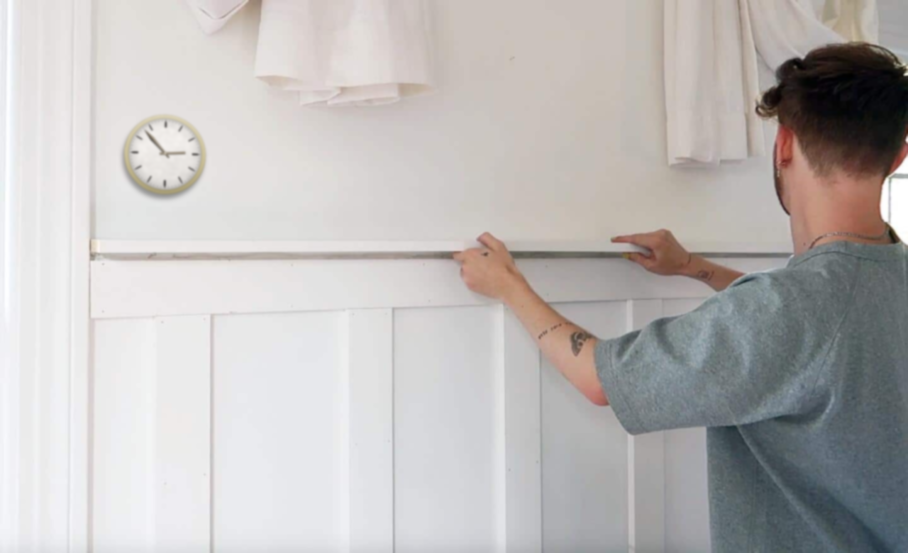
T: 2:53
